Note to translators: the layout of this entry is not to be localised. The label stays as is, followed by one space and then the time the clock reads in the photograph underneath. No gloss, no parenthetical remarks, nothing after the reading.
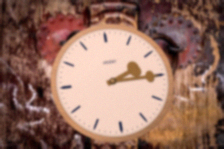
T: 2:15
